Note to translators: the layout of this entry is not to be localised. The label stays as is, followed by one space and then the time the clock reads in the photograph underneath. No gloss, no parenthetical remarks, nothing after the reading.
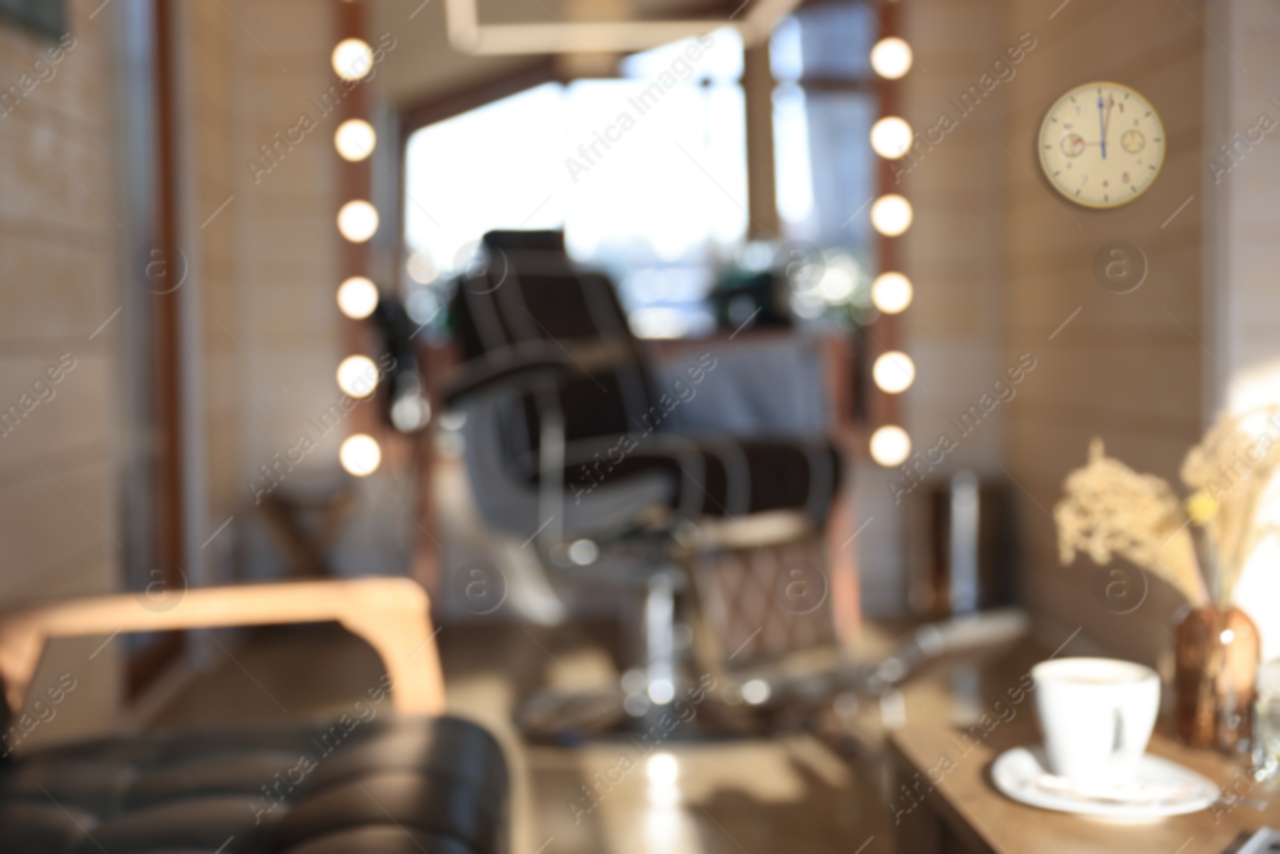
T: 9:02
